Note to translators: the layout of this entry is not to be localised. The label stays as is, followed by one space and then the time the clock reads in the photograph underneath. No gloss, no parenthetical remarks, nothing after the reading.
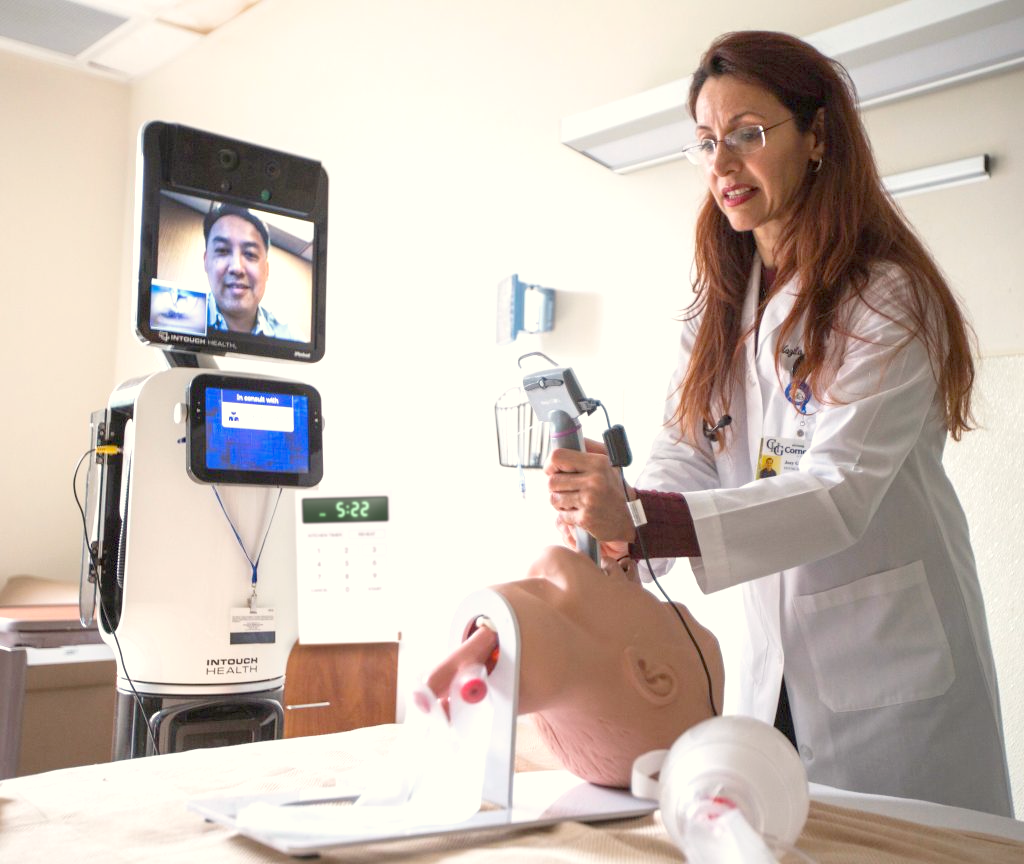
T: 5:22
